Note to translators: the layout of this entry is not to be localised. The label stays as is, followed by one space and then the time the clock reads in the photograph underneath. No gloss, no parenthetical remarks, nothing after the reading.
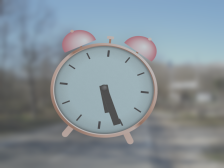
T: 5:26
